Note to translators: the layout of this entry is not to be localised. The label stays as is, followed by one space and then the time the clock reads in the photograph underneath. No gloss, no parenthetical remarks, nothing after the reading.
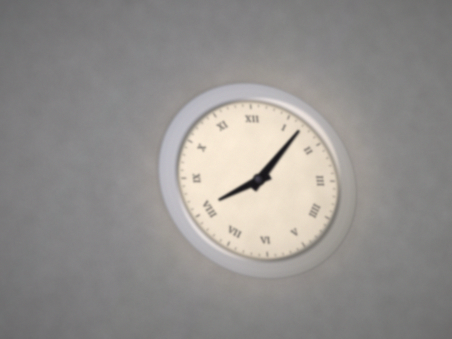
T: 8:07
